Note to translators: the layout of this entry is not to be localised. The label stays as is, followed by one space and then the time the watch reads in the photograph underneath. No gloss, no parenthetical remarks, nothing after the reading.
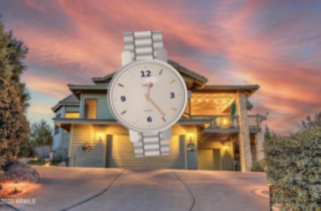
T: 12:24
